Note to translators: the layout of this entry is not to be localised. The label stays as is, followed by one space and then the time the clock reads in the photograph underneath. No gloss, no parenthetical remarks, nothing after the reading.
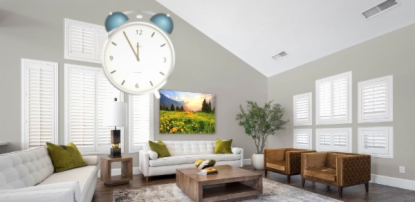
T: 11:55
